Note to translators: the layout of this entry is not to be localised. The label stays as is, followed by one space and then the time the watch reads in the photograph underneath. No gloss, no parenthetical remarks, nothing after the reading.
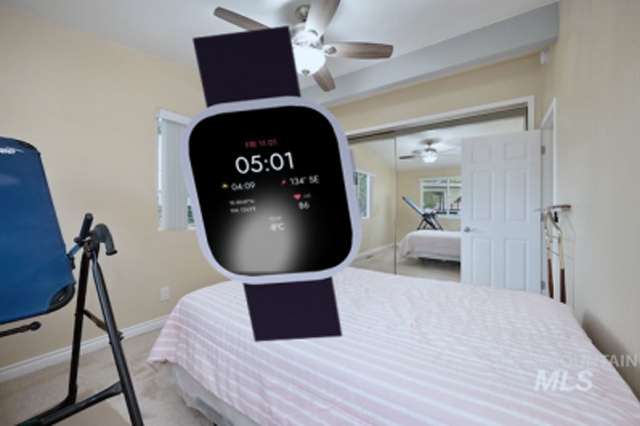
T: 5:01
